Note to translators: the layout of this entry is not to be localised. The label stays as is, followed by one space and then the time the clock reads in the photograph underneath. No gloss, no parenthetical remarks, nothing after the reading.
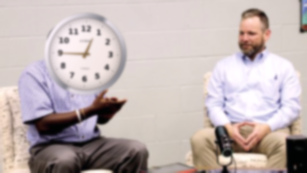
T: 12:45
